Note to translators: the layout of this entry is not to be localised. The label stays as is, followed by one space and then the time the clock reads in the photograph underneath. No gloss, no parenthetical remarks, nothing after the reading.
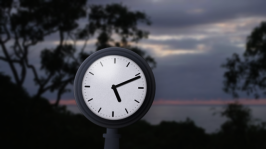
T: 5:11
